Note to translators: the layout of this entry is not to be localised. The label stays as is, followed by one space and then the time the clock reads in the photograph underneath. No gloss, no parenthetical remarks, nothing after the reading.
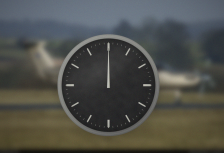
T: 12:00
